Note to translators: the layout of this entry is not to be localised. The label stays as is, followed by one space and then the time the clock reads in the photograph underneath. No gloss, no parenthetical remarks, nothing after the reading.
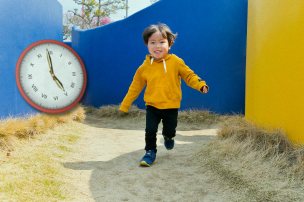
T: 4:59
